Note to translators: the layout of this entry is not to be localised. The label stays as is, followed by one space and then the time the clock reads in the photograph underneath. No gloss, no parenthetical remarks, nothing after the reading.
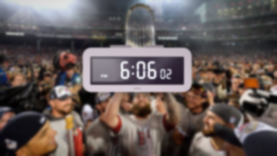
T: 6:06
